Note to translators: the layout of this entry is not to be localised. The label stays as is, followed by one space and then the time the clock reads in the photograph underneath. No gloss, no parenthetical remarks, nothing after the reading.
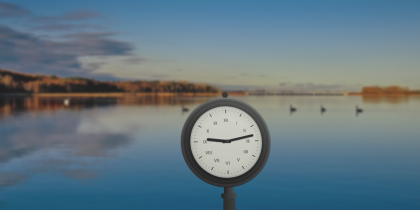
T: 9:13
